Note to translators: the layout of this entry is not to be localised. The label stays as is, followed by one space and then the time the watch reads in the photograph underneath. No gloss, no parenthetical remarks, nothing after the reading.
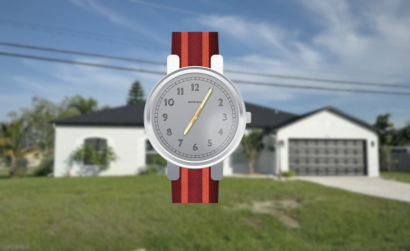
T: 7:05
